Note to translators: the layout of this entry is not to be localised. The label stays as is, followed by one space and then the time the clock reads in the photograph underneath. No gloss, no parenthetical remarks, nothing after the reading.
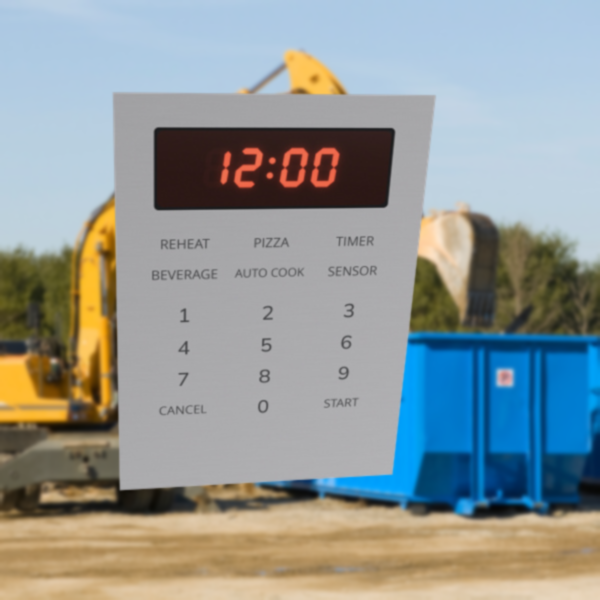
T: 12:00
